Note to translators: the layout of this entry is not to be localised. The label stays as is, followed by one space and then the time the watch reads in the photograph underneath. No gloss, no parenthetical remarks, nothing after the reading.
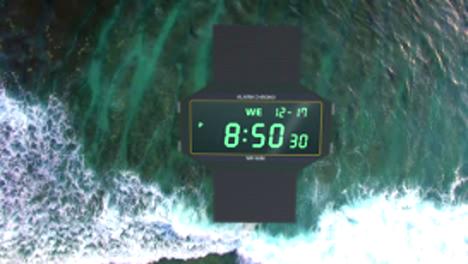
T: 8:50:30
